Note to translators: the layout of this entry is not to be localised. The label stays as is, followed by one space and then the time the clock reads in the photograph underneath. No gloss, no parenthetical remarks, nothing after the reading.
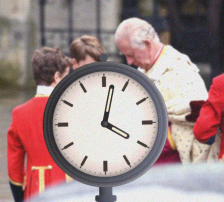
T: 4:02
